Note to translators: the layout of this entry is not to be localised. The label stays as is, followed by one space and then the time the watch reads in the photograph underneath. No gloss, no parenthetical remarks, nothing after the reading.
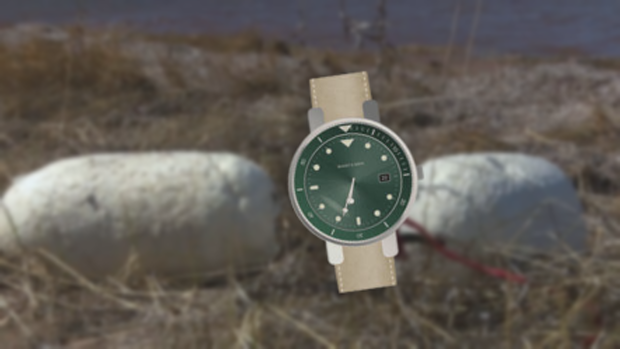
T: 6:34
